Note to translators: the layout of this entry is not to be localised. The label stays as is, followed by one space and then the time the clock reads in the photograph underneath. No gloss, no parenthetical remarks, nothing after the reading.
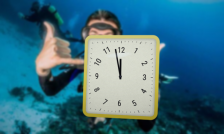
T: 11:58
